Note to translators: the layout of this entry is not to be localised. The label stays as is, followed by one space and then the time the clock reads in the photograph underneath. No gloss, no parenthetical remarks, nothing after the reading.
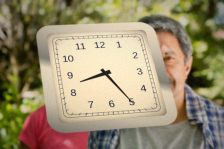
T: 8:25
